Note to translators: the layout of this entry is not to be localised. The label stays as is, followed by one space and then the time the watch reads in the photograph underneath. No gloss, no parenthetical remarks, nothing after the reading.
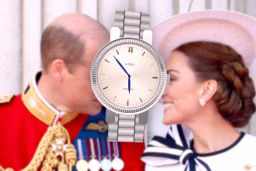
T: 5:53
